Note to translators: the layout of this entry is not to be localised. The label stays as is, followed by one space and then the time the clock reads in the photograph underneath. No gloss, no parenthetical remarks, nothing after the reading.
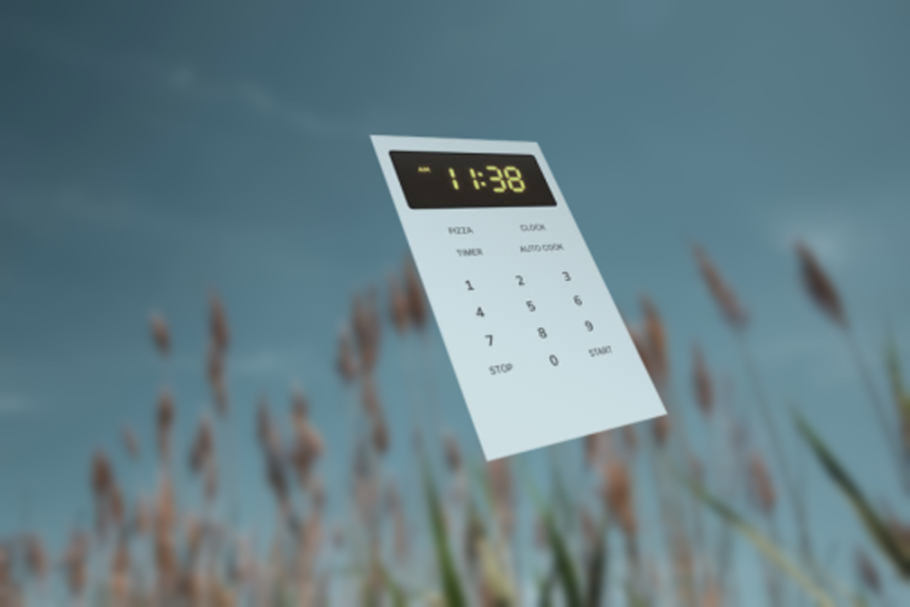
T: 11:38
